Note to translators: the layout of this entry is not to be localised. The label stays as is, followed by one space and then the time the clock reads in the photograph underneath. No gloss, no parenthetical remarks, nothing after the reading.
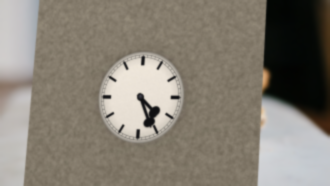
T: 4:26
